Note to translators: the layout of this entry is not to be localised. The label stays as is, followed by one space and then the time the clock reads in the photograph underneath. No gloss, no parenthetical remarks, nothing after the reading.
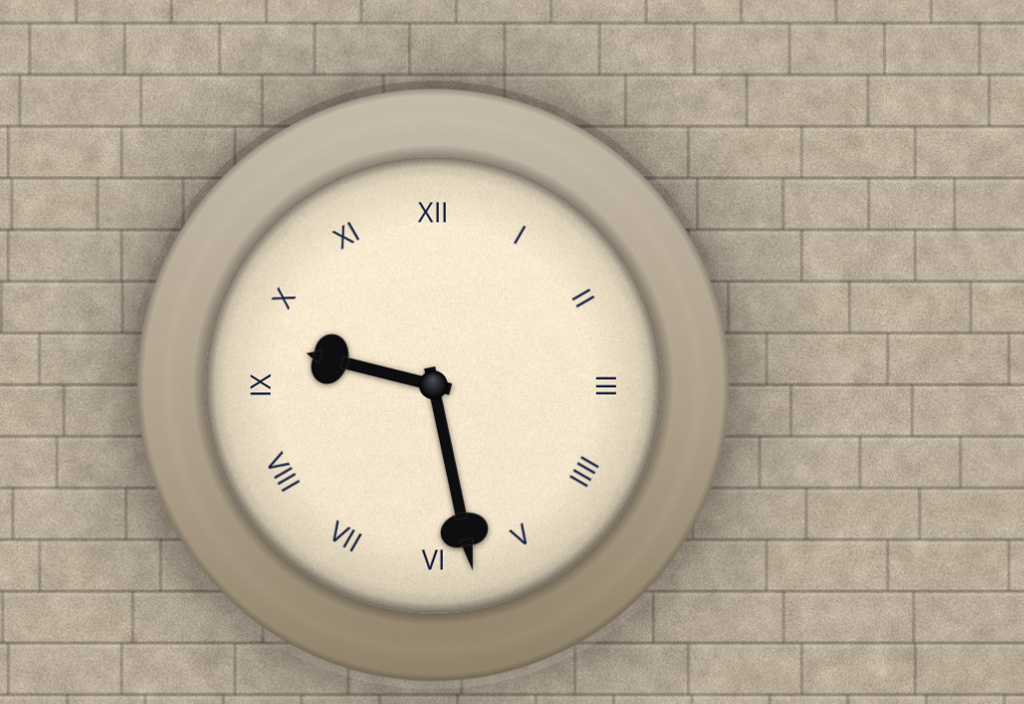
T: 9:28
